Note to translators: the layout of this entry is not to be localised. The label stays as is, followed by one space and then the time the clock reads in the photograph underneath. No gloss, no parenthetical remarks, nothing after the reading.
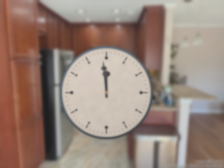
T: 11:59
